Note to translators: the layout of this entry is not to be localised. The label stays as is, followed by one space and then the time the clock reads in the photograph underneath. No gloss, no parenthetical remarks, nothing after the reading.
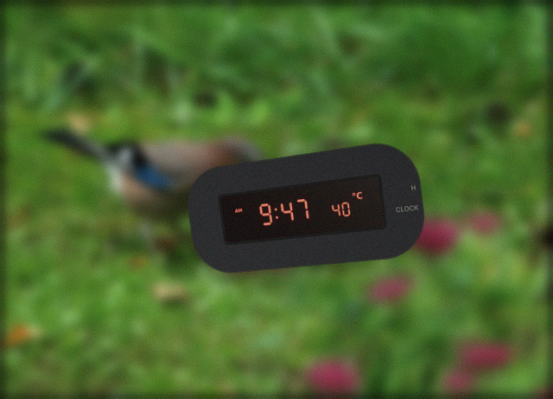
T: 9:47
